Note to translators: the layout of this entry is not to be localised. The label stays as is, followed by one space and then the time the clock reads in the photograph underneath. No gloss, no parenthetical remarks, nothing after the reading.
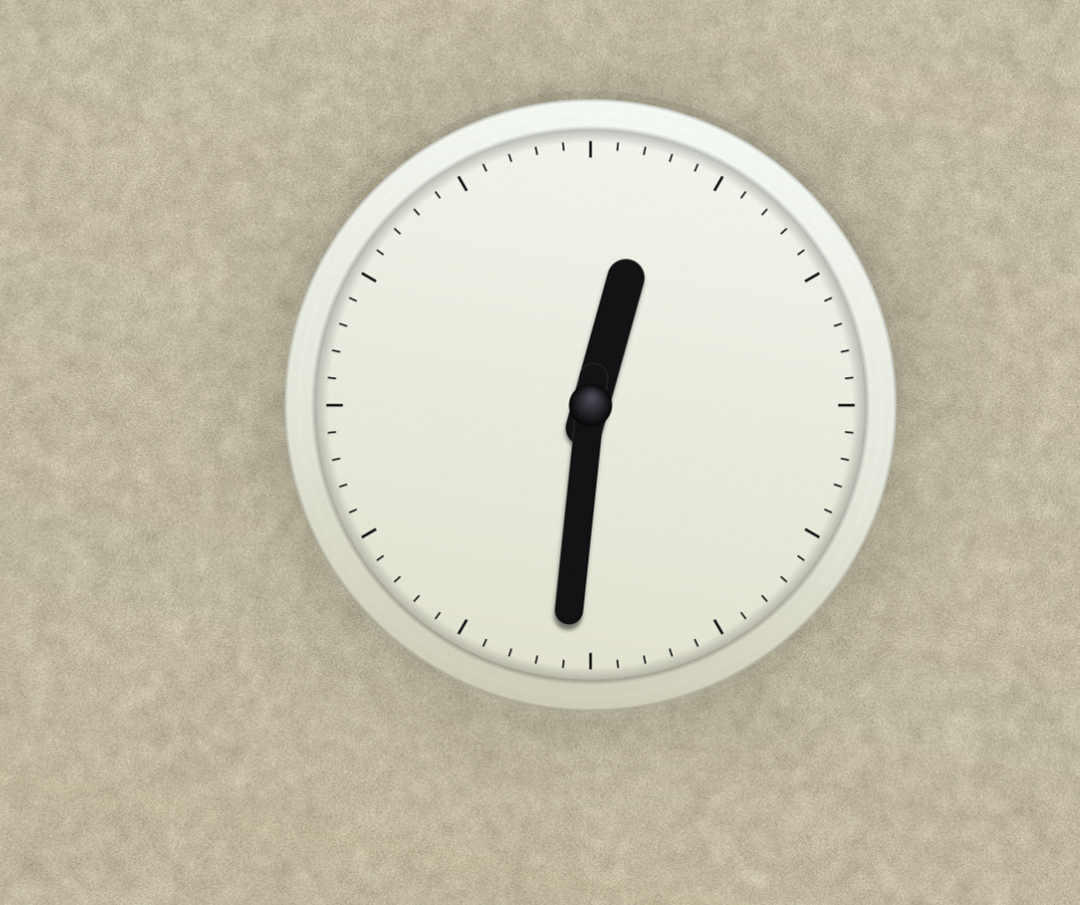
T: 12:31
